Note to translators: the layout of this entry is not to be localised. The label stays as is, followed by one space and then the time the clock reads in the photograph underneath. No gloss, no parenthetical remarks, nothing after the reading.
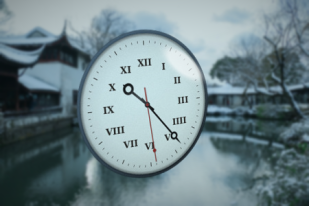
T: 10:23:29
